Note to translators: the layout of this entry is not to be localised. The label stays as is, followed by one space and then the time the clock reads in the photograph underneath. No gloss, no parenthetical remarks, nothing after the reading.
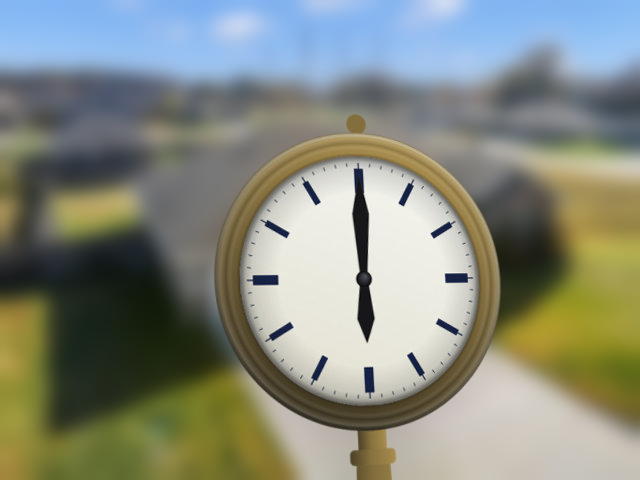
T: 6:00
